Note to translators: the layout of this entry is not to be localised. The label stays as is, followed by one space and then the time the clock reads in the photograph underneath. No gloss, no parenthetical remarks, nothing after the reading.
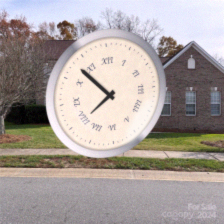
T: 7:53
